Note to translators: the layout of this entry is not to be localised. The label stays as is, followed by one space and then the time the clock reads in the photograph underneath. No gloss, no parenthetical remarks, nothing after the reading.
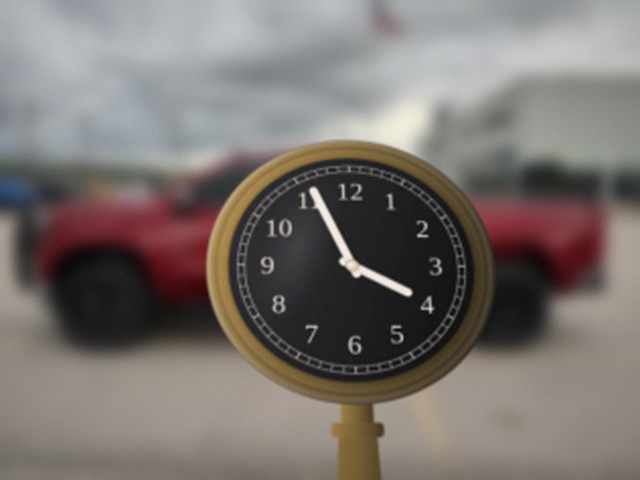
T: 3:56
